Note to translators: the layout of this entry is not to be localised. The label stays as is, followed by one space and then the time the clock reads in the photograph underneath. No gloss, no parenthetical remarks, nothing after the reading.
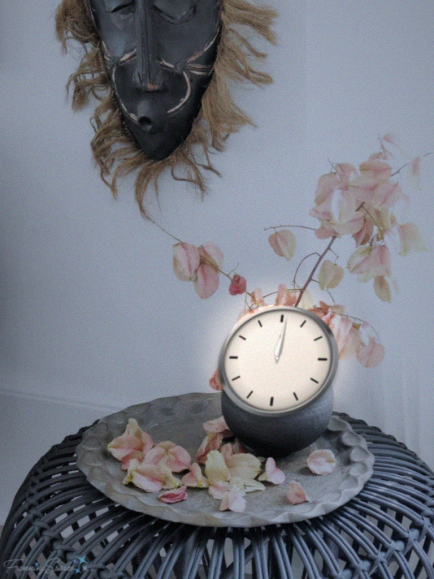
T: 12:01
